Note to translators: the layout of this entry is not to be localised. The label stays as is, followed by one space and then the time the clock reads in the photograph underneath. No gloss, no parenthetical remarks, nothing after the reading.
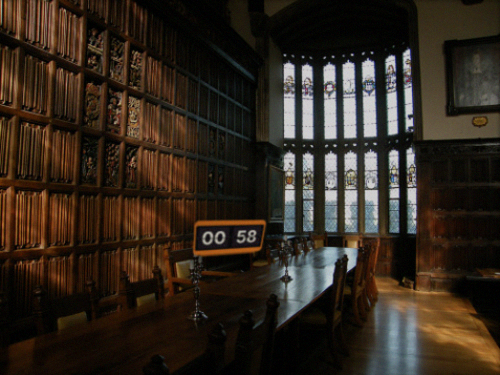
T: 0:58
